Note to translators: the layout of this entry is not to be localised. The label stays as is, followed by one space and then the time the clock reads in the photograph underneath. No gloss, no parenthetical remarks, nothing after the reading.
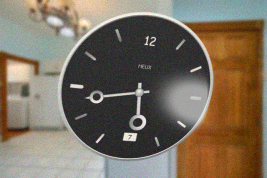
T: 5:43
